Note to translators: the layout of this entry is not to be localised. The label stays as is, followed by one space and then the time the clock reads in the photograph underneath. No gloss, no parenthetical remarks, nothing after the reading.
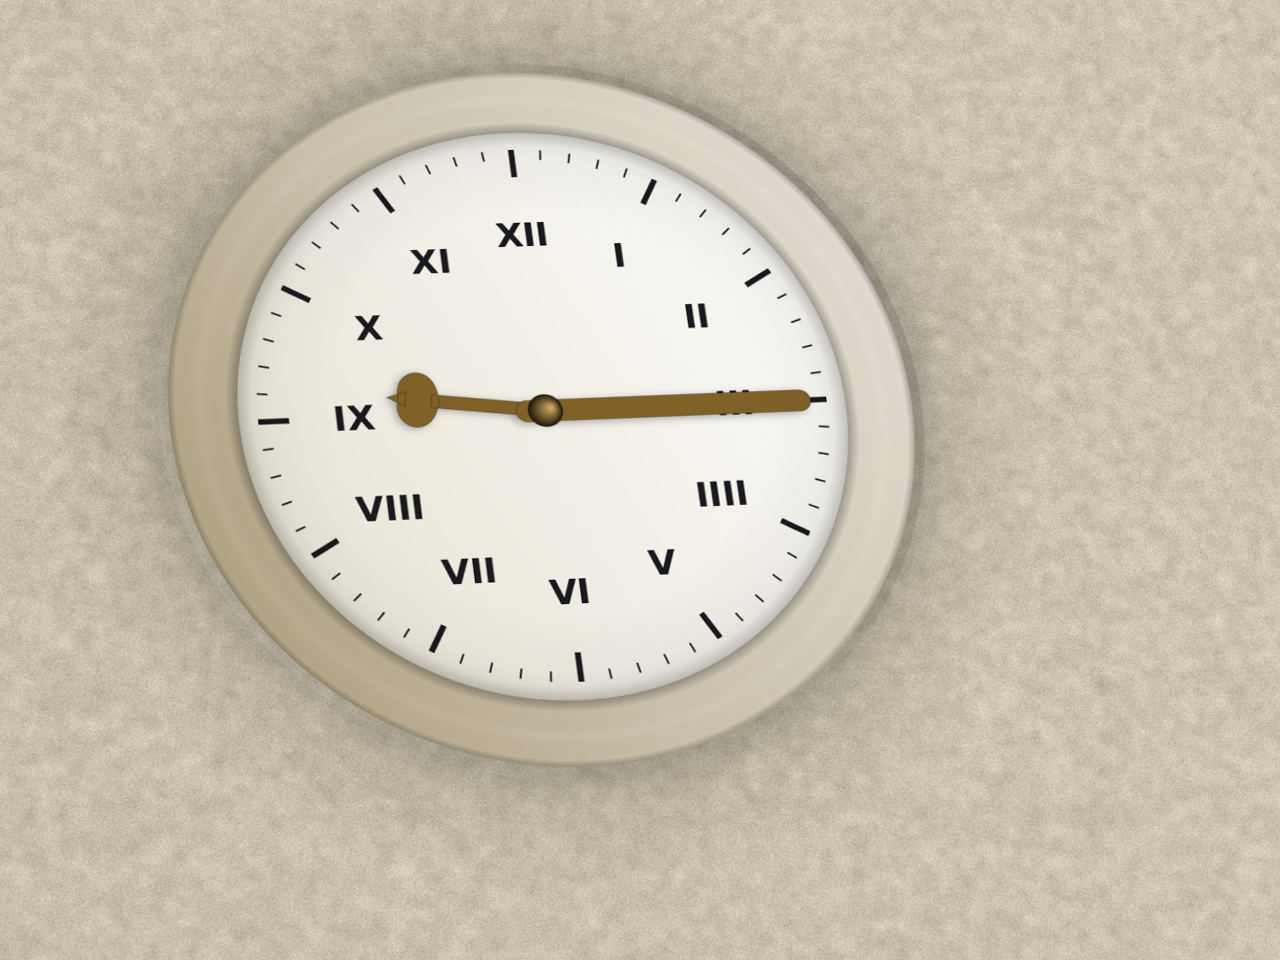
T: 9:15
